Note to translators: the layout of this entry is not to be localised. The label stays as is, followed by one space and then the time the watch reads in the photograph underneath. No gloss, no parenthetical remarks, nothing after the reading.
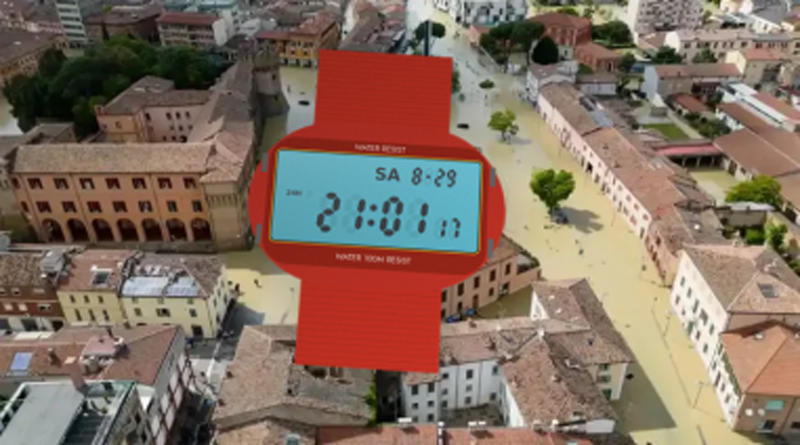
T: 21:01:17
